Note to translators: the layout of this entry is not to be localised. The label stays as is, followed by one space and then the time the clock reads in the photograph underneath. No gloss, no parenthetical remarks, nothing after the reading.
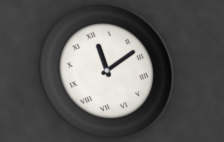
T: 12:13
